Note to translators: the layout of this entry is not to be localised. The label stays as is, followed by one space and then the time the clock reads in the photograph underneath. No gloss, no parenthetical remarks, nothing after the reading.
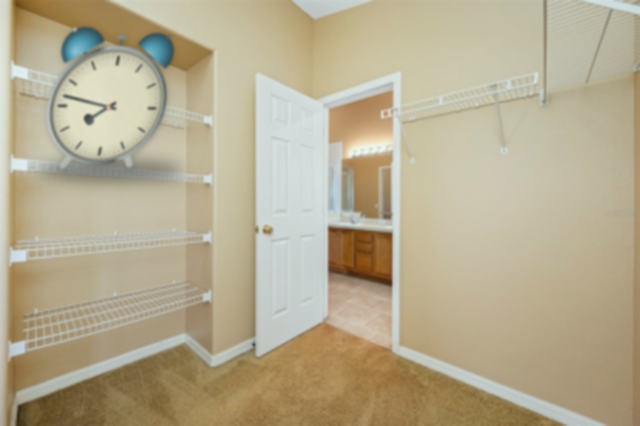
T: 7:47
